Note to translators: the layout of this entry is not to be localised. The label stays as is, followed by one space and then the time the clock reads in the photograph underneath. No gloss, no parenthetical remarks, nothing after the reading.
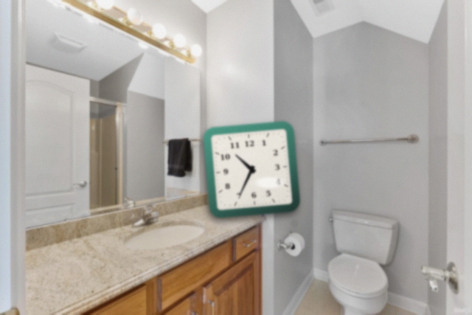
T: 10:35
